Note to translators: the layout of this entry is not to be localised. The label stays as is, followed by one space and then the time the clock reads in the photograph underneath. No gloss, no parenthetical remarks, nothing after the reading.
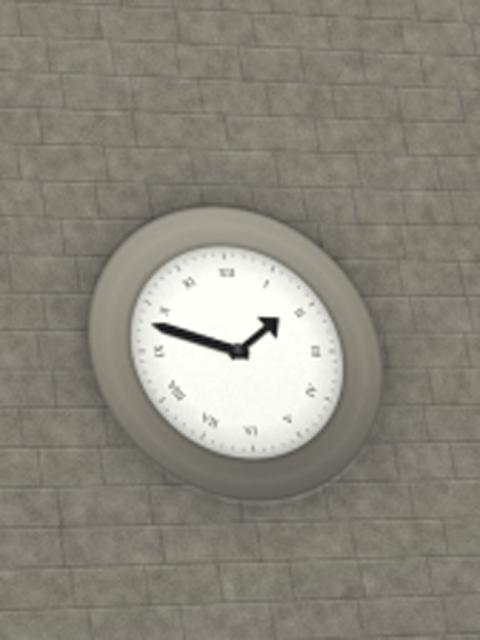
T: 1:48
